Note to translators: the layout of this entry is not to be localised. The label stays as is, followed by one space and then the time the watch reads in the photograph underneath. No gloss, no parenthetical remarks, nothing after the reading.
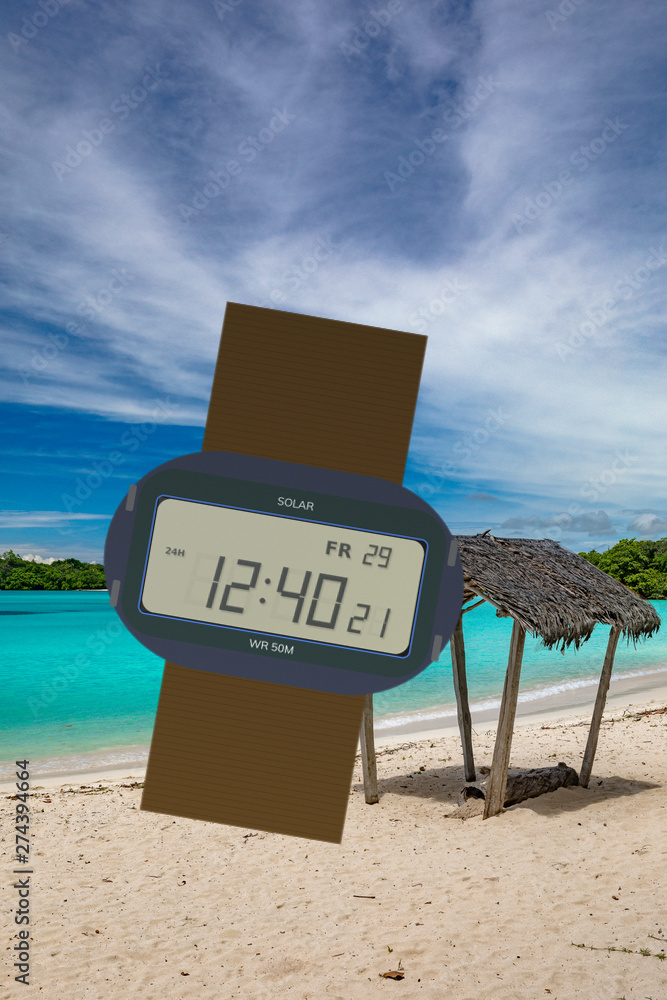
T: 12:40:21
